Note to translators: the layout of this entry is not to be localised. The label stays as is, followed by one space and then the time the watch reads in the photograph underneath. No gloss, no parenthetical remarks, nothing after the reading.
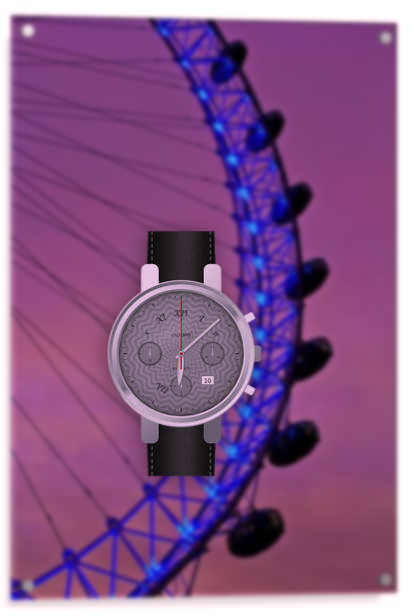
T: 6:08
